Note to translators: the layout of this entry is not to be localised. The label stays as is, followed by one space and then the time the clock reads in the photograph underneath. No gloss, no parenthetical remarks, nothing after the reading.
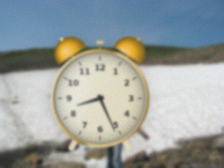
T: 8:26
